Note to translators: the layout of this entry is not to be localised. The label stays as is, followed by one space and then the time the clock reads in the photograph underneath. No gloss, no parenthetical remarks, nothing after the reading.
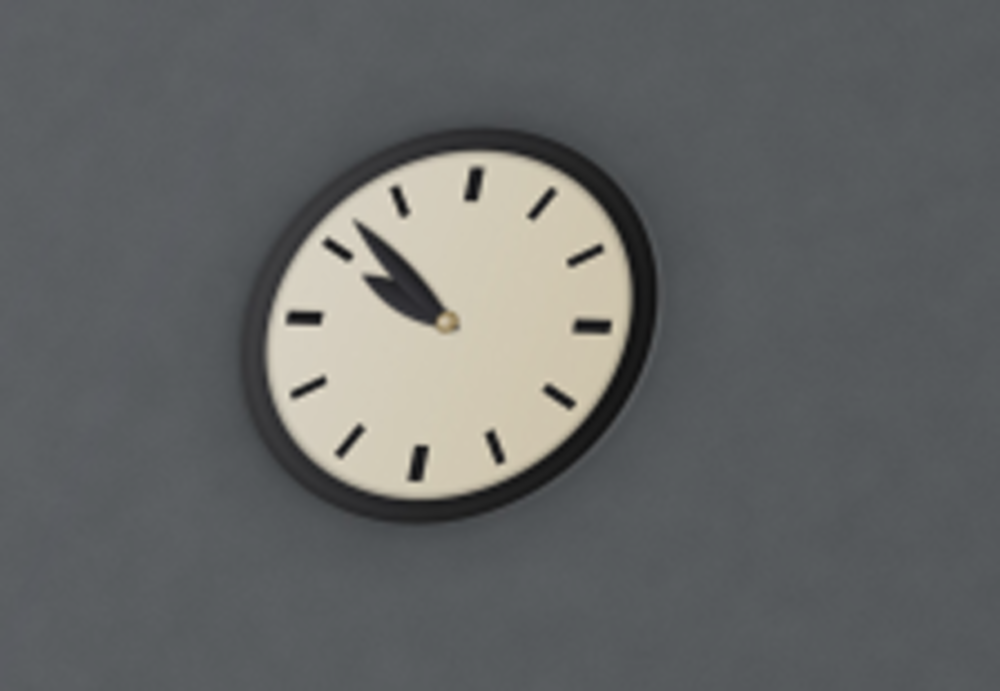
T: 9:52
